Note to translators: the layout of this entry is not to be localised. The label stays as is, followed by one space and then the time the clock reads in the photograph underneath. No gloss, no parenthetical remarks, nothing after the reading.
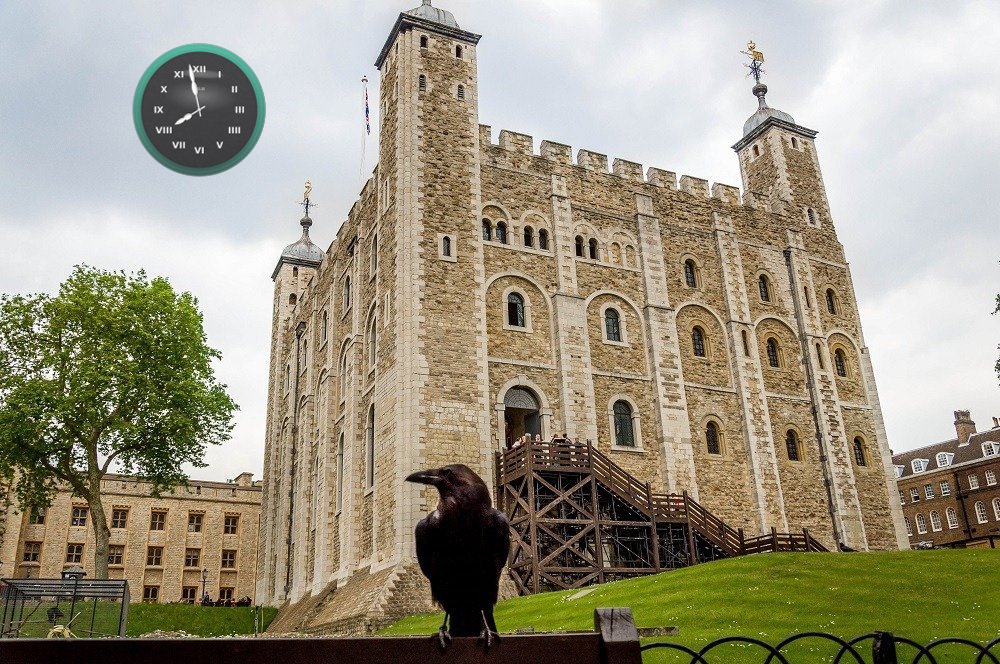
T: 7:58
